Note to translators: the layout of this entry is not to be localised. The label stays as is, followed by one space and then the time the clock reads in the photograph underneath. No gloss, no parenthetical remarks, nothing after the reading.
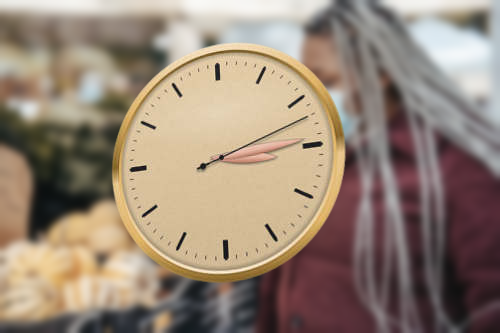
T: 3:14:12
